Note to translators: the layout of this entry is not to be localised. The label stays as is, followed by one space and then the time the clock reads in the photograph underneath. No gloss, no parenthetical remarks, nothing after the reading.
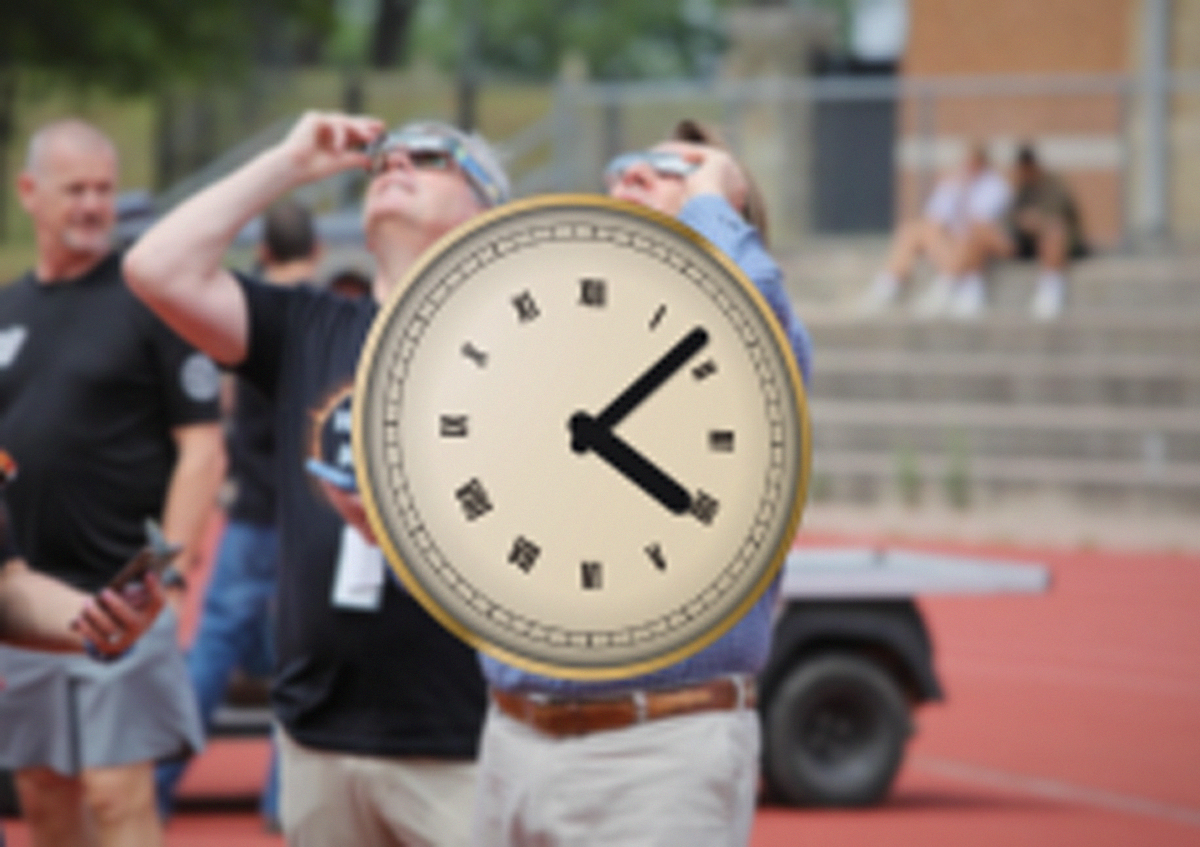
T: 4:08
